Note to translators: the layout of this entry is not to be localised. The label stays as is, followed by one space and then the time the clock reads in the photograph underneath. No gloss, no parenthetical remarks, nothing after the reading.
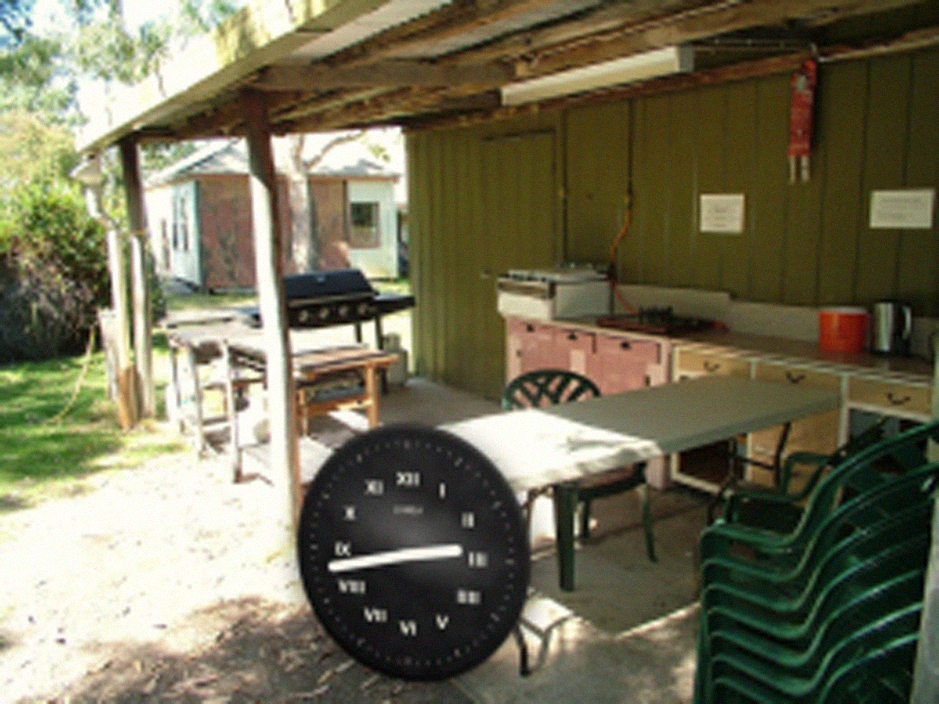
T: 2:43
